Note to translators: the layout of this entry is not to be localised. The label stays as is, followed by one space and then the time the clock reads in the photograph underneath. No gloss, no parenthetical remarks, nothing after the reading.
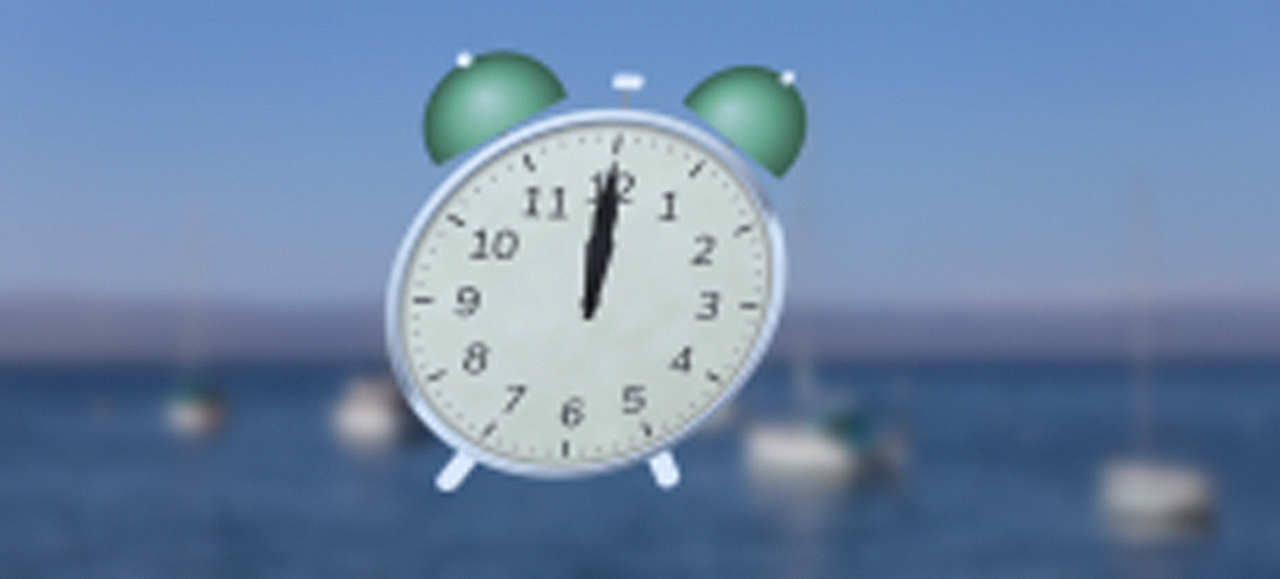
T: 12:00
